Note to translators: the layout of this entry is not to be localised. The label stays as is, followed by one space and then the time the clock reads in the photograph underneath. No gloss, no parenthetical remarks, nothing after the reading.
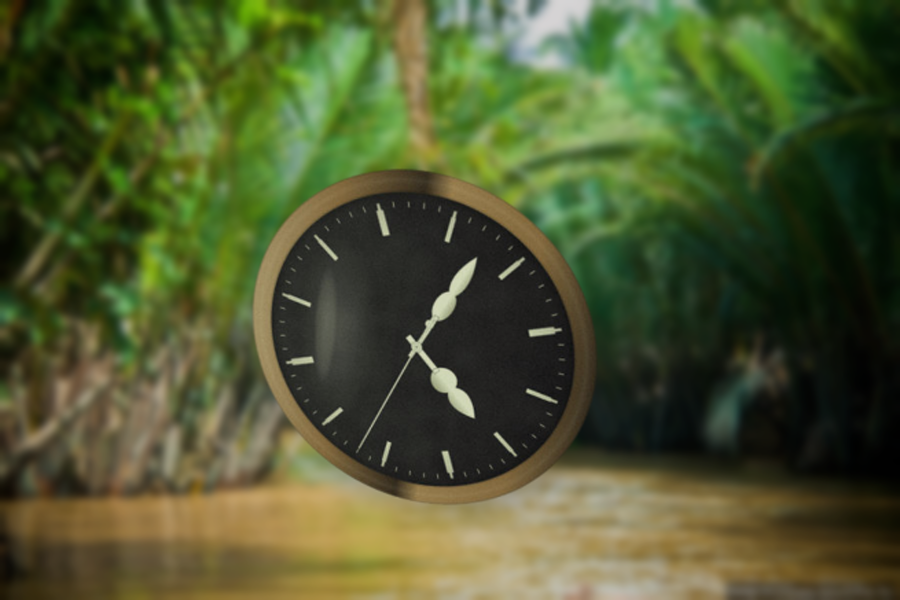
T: 5:07:37
